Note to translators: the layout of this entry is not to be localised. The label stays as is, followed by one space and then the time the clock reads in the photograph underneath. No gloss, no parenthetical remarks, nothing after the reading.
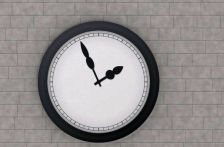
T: 1:56
